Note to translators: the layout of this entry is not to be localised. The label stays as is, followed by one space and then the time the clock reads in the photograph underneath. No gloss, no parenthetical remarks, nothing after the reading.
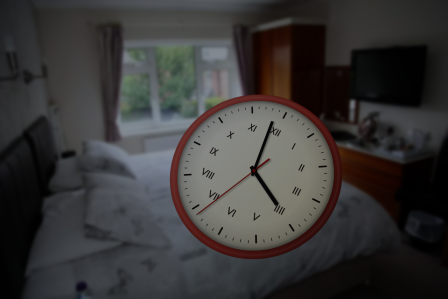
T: 3:58:34
